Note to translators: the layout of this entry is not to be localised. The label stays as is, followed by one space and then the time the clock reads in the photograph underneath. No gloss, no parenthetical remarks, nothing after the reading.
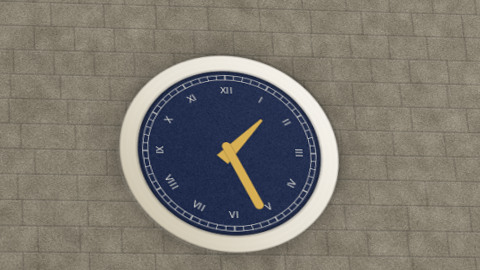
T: 1:26
